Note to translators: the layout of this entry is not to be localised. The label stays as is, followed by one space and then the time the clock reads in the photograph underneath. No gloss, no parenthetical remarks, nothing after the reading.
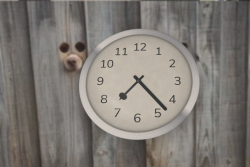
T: 7:23
